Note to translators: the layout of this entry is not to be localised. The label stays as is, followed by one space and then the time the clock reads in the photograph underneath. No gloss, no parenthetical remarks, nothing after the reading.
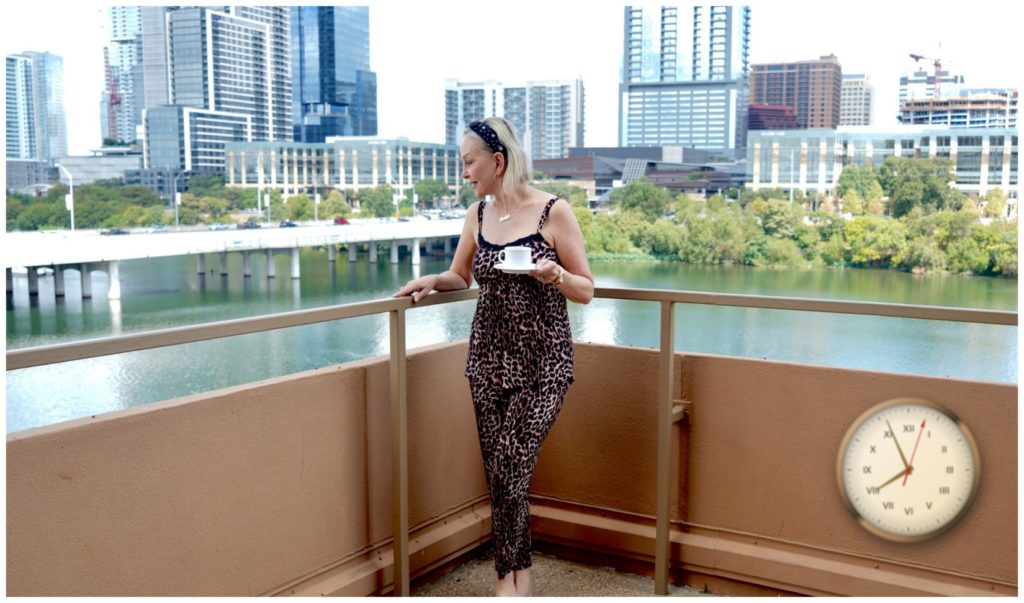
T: 7:56:03
